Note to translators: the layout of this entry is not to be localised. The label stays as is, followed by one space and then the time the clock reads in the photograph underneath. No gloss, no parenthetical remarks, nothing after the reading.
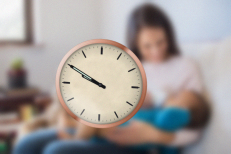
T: 9:50
